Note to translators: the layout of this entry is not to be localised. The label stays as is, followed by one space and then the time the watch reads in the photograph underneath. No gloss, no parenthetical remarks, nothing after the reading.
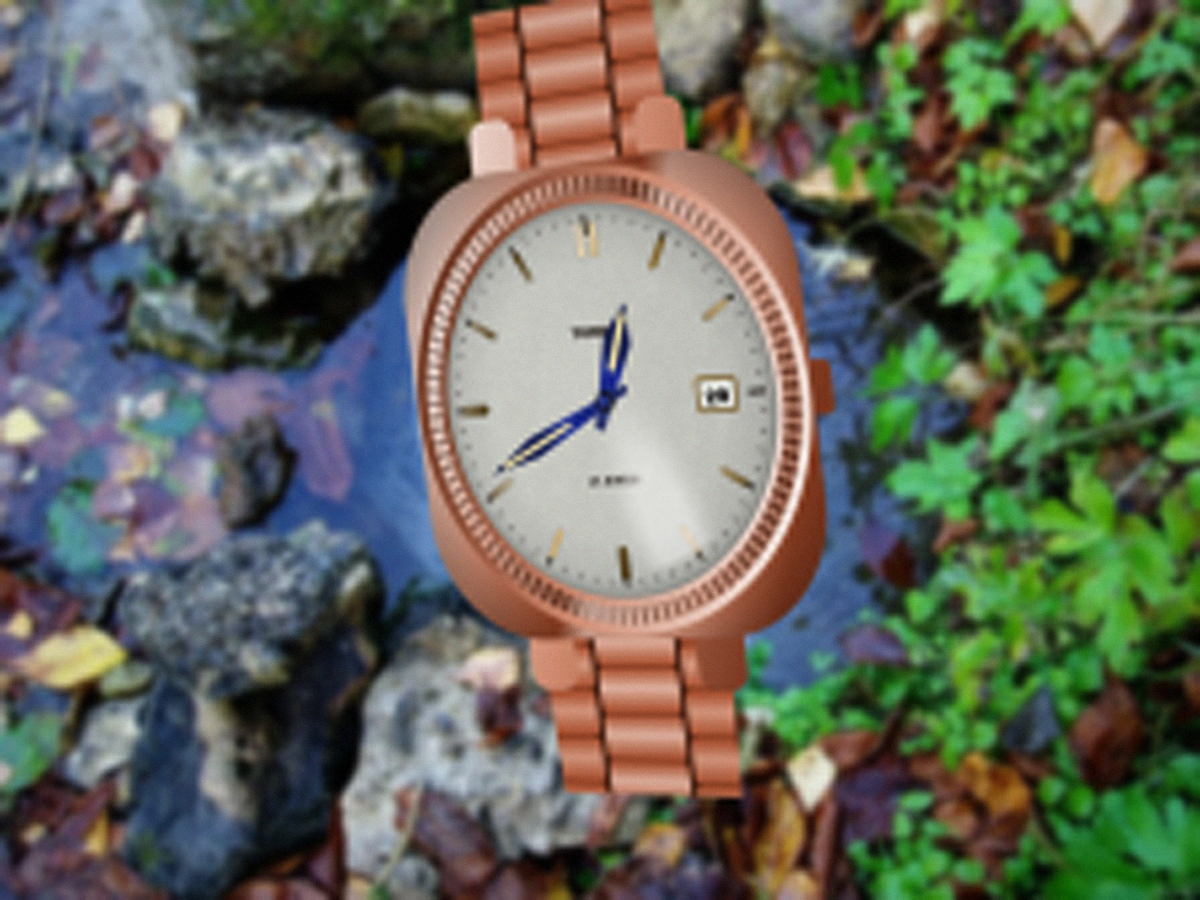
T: 12:41
